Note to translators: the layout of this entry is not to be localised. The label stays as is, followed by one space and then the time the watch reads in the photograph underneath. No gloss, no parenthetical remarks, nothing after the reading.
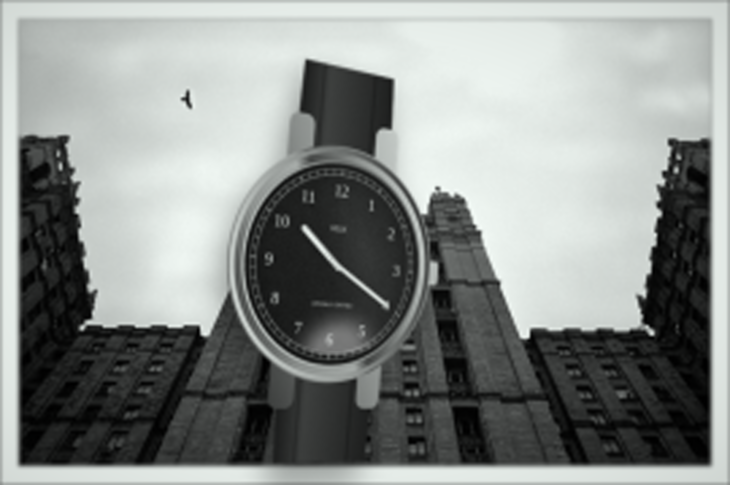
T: 10:20
